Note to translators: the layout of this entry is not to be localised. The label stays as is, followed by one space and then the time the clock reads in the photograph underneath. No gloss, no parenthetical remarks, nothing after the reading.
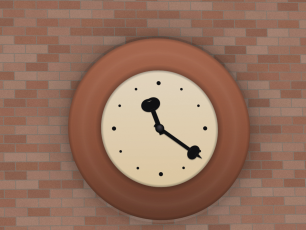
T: 11:21
